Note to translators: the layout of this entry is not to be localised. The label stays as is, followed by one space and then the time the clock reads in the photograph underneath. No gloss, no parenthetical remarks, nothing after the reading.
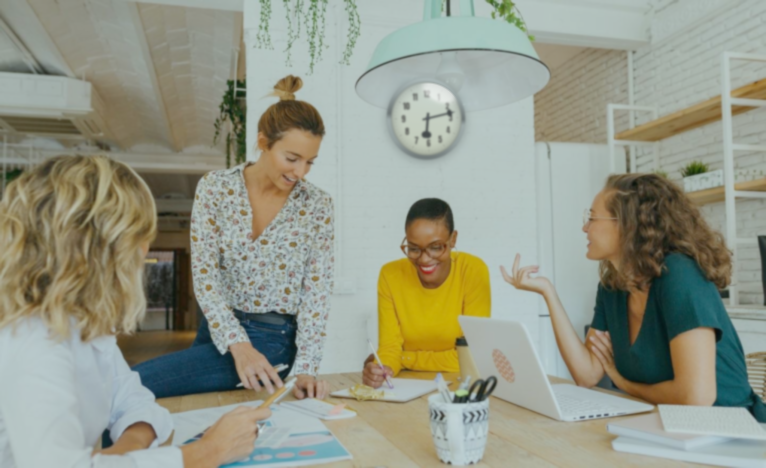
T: 6:13
